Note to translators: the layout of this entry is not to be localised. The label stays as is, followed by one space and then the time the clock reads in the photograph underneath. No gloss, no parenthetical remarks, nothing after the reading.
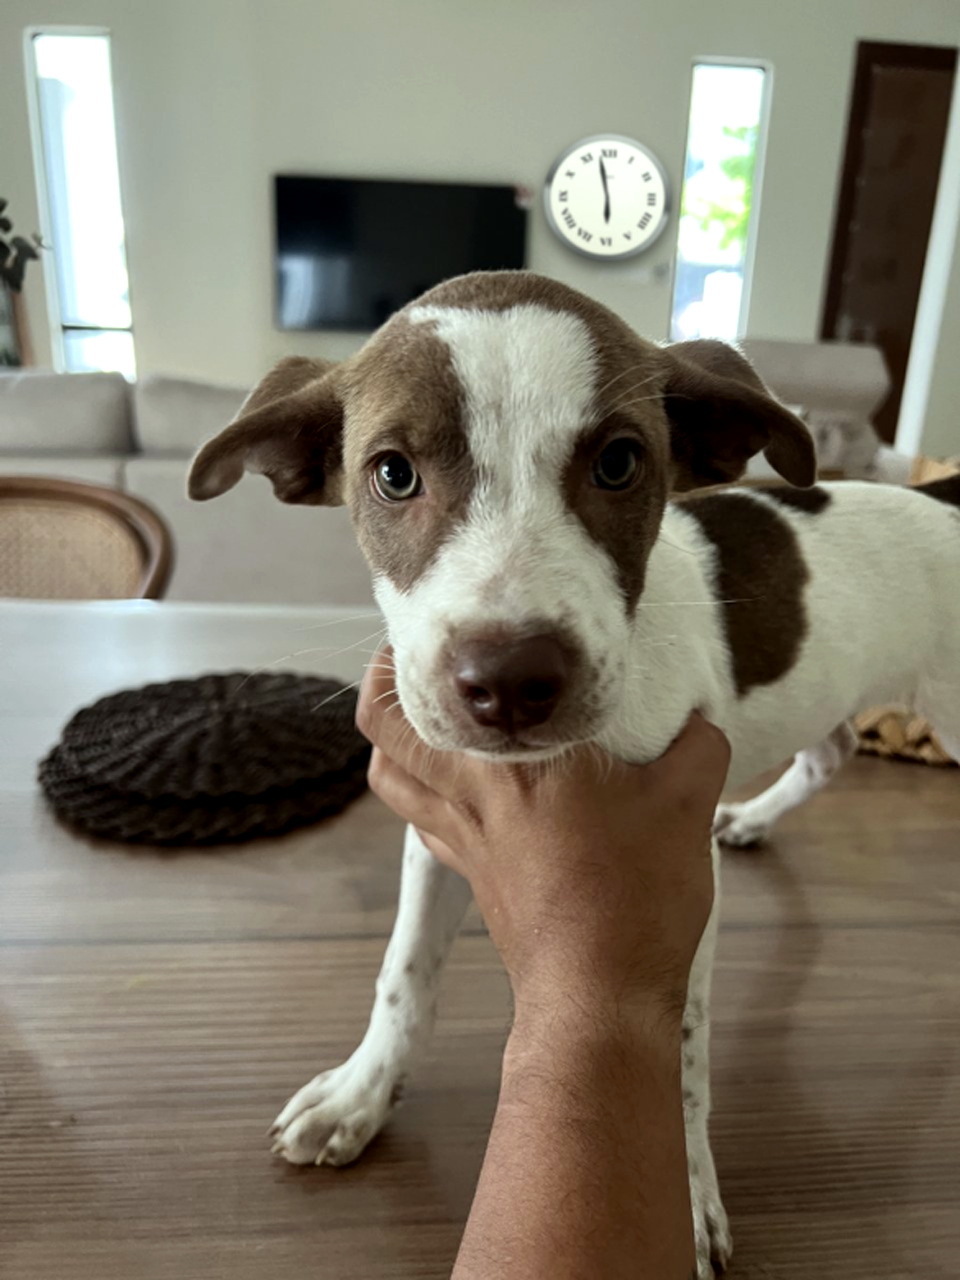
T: 5:58
